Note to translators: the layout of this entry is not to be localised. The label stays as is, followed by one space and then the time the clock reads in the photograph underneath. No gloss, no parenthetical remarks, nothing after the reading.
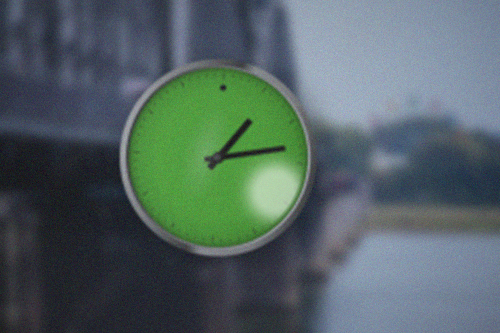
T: 1:13
